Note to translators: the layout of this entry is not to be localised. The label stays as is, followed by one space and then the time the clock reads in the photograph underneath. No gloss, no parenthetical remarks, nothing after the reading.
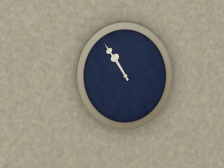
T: 10:54
